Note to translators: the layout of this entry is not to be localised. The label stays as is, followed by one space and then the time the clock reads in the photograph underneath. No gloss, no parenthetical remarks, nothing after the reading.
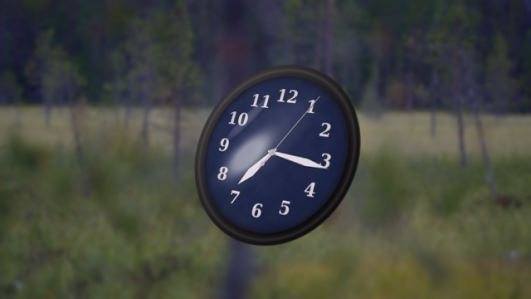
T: 7:16:05
